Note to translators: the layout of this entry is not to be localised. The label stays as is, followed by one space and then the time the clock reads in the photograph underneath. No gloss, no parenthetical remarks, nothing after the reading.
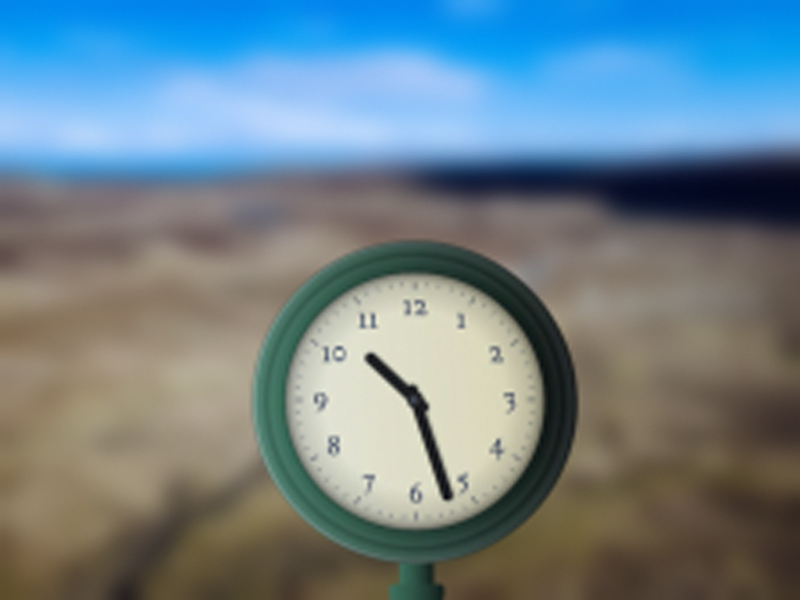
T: 10:27
